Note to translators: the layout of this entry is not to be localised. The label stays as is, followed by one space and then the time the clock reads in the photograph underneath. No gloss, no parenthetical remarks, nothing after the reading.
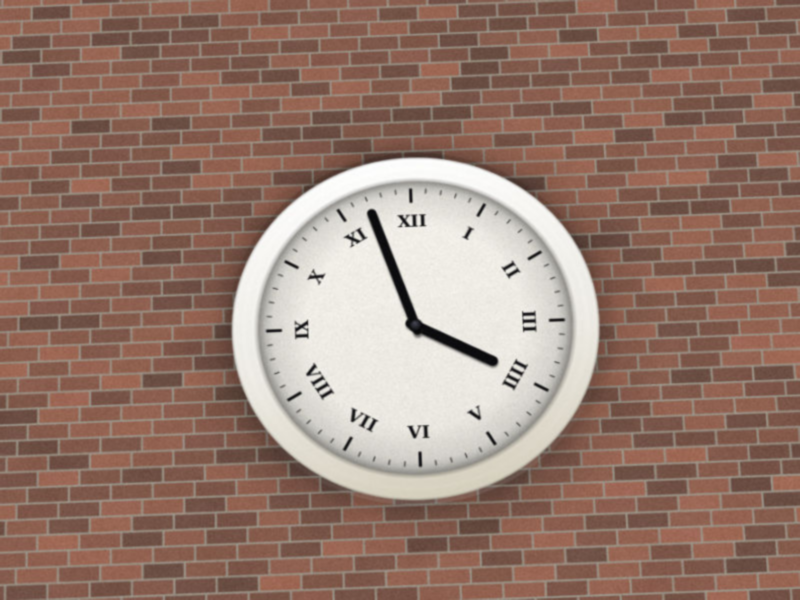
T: 3:57
